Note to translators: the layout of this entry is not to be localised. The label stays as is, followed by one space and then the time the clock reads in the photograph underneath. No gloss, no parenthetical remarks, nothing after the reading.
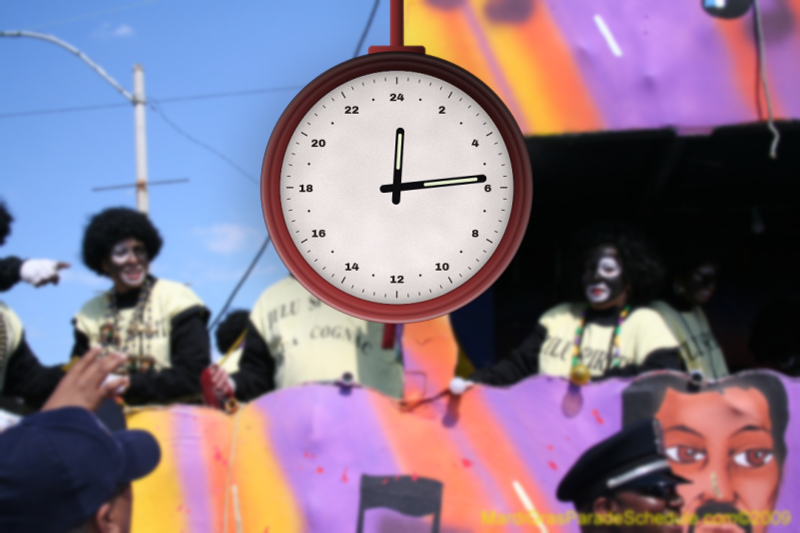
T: 0:14
